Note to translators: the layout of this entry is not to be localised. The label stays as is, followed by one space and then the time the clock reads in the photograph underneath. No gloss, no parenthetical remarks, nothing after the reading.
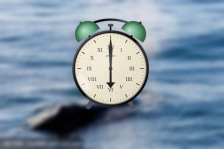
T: 6:00
